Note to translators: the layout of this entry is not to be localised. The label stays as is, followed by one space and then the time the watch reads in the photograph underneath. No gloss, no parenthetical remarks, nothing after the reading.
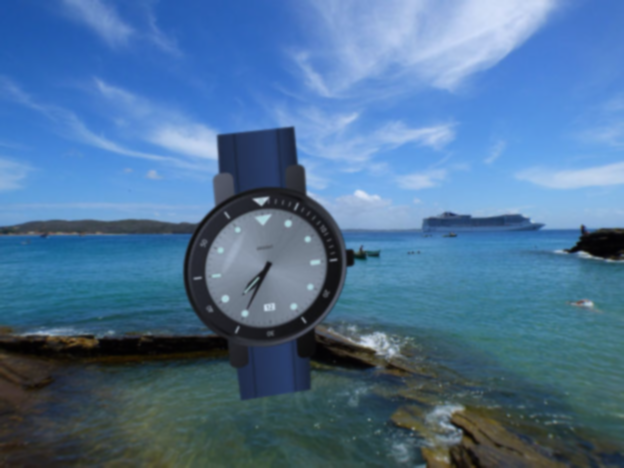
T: 7:35
